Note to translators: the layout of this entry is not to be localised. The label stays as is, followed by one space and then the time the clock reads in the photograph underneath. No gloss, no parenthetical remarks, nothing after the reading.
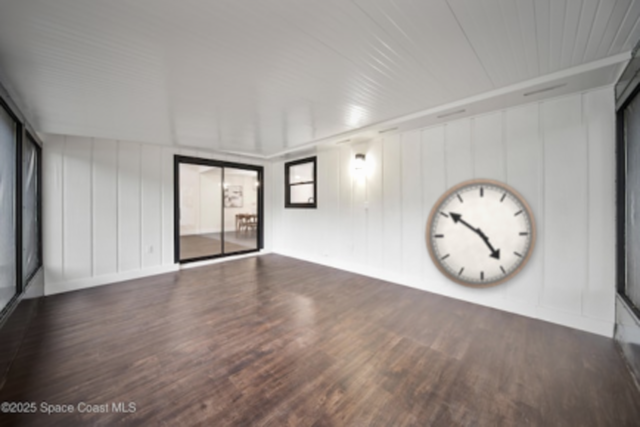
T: 4:51
